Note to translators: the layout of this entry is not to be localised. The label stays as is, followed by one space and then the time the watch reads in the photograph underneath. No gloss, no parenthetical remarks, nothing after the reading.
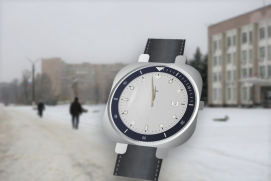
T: 11:58
